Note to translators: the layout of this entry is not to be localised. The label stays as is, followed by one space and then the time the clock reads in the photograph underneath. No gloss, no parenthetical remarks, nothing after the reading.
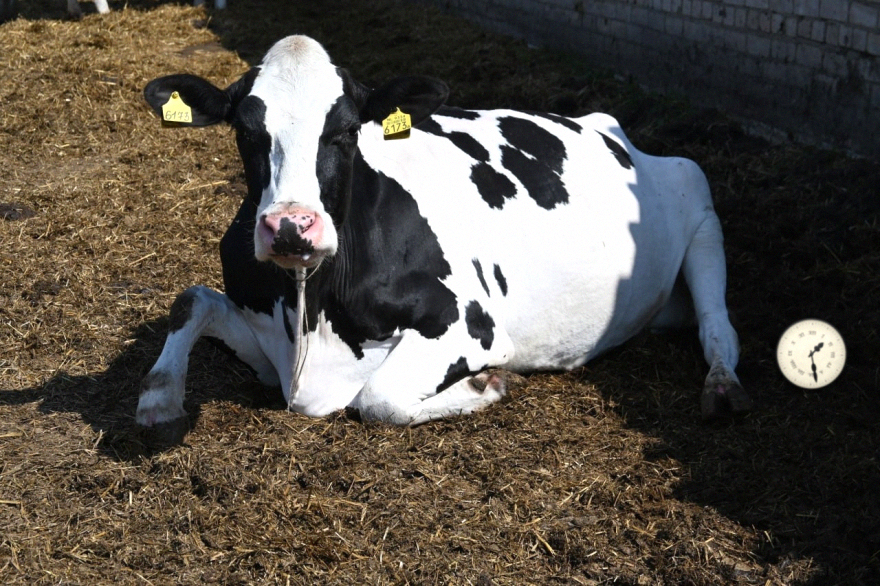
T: 1:28
